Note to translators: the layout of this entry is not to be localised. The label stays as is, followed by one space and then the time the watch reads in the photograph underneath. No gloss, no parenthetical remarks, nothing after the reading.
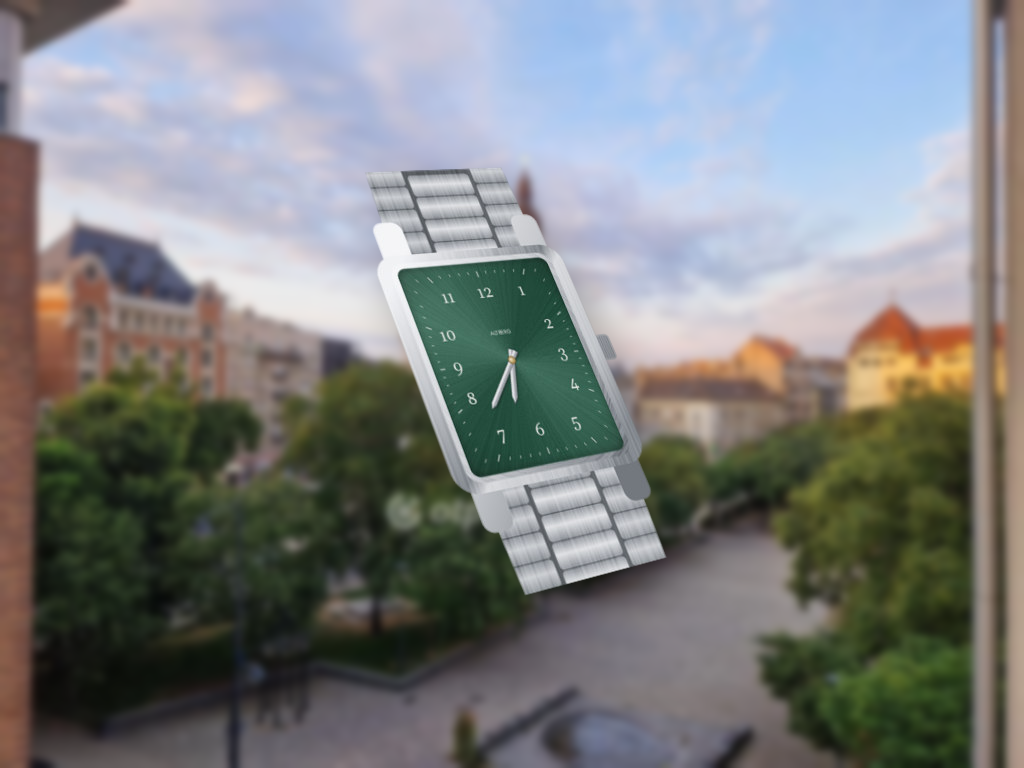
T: 6:37
